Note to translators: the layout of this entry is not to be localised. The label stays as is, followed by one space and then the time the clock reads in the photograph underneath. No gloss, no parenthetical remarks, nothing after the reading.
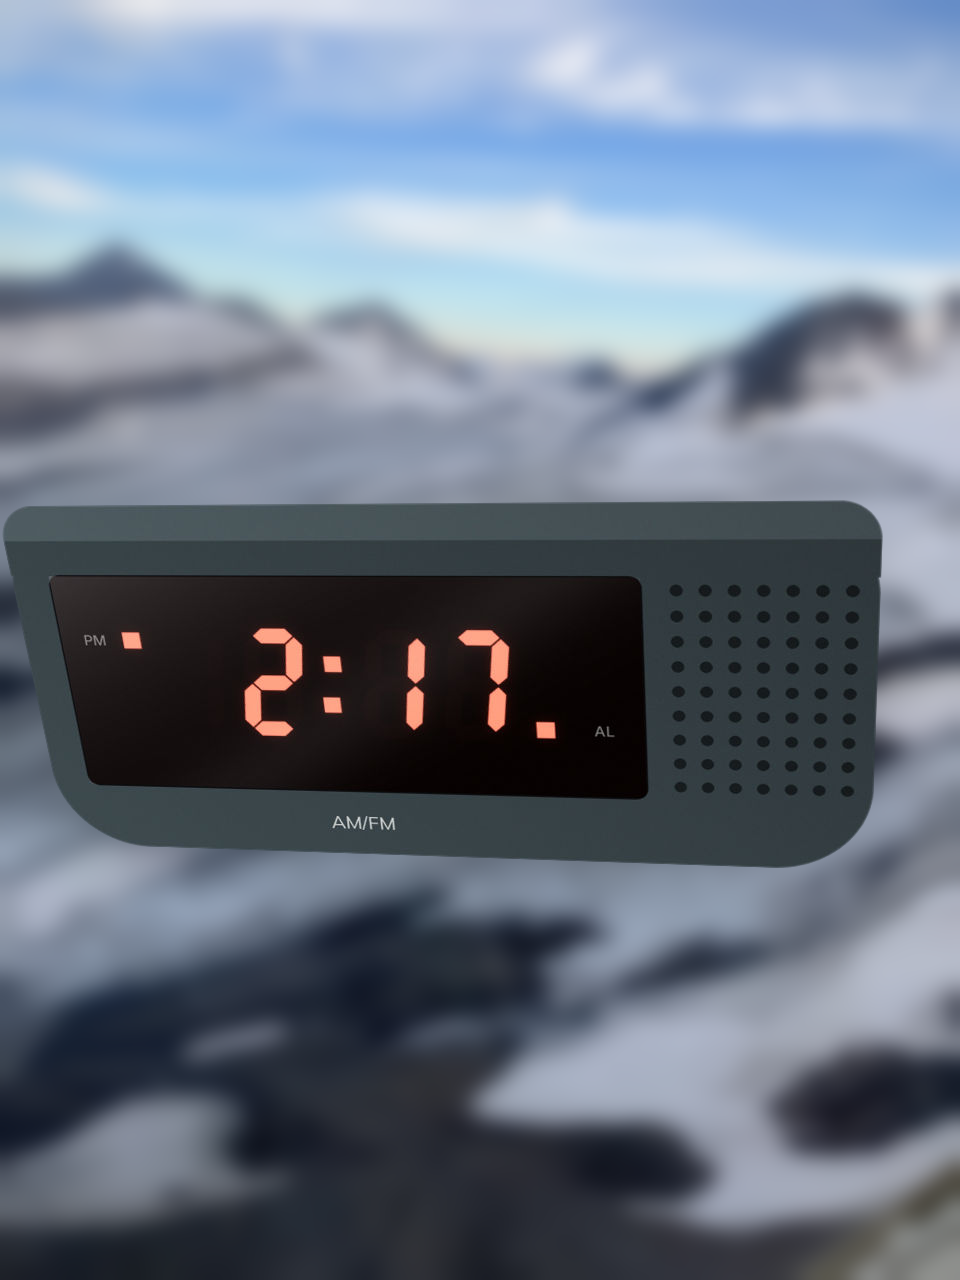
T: 2:17
